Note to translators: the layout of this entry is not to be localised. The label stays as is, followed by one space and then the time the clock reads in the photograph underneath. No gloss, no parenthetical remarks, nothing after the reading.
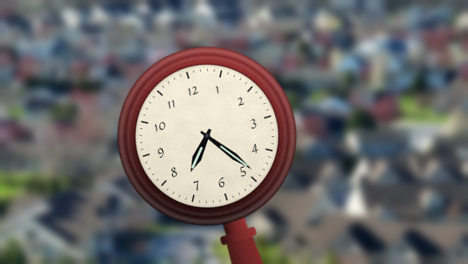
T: 7:24
